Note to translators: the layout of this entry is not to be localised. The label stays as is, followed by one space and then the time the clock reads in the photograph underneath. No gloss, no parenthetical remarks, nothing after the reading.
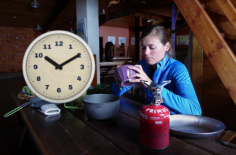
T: 10:10
